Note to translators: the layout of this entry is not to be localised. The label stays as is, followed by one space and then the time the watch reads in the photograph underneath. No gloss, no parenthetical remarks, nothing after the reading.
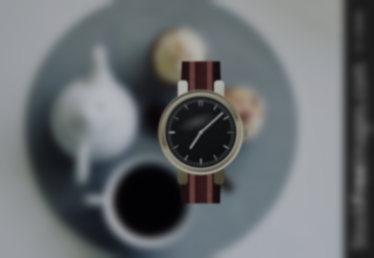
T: 7:08
